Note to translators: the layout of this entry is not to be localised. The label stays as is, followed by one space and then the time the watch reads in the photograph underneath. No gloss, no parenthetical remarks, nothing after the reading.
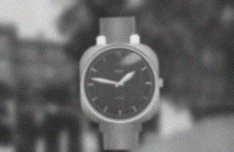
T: 1:47
